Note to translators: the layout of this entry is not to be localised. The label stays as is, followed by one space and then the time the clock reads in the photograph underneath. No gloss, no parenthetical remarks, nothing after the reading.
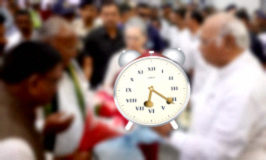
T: 6:21
